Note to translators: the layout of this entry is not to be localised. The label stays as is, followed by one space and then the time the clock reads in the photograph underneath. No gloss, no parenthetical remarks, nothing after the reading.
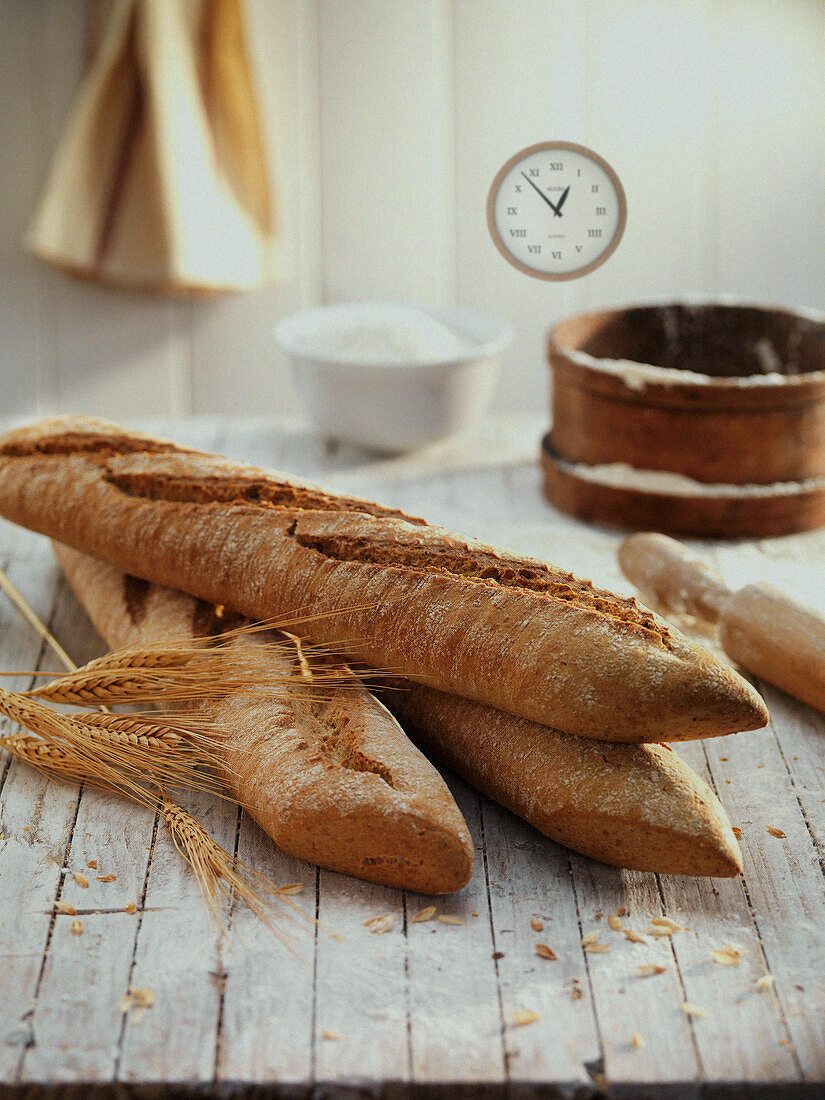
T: 12:53
